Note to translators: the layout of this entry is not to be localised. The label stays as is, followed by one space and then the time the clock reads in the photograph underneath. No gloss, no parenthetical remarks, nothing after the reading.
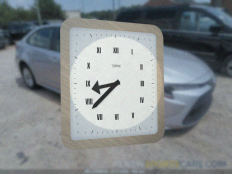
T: 8:38
